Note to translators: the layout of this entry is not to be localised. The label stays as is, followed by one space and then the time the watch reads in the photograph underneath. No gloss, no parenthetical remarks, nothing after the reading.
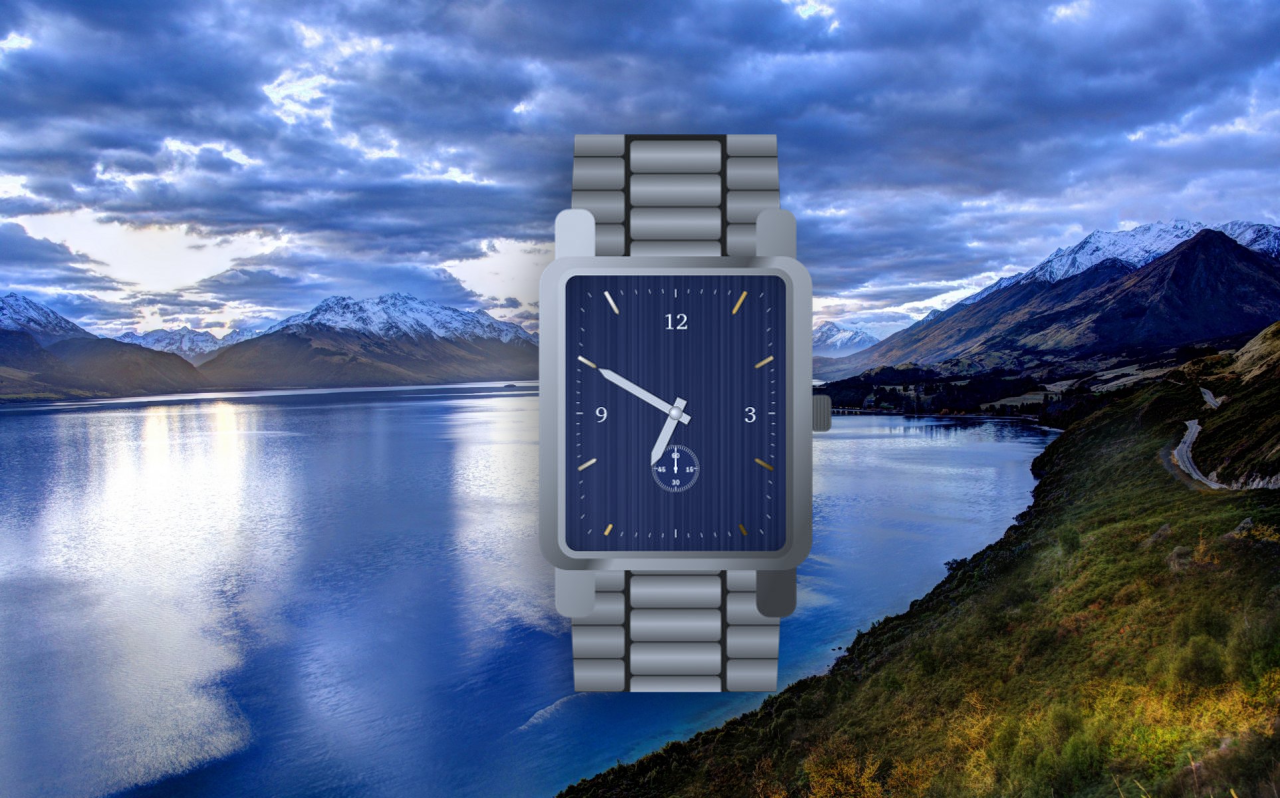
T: 6:50
